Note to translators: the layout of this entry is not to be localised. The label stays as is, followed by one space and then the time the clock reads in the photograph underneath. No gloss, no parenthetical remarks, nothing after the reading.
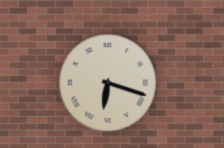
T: 6:18
